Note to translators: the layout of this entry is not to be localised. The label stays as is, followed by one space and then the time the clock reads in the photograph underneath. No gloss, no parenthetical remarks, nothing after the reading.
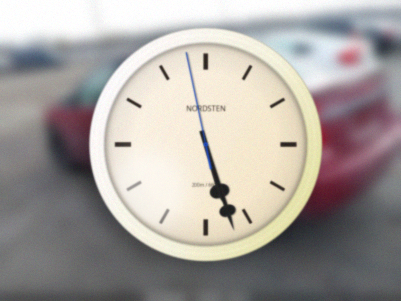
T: 5:26:58
